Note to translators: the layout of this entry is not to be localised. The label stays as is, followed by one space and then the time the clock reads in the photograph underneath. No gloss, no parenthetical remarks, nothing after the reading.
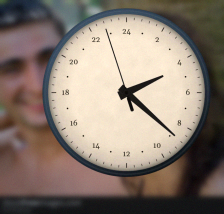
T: 4:21:57
